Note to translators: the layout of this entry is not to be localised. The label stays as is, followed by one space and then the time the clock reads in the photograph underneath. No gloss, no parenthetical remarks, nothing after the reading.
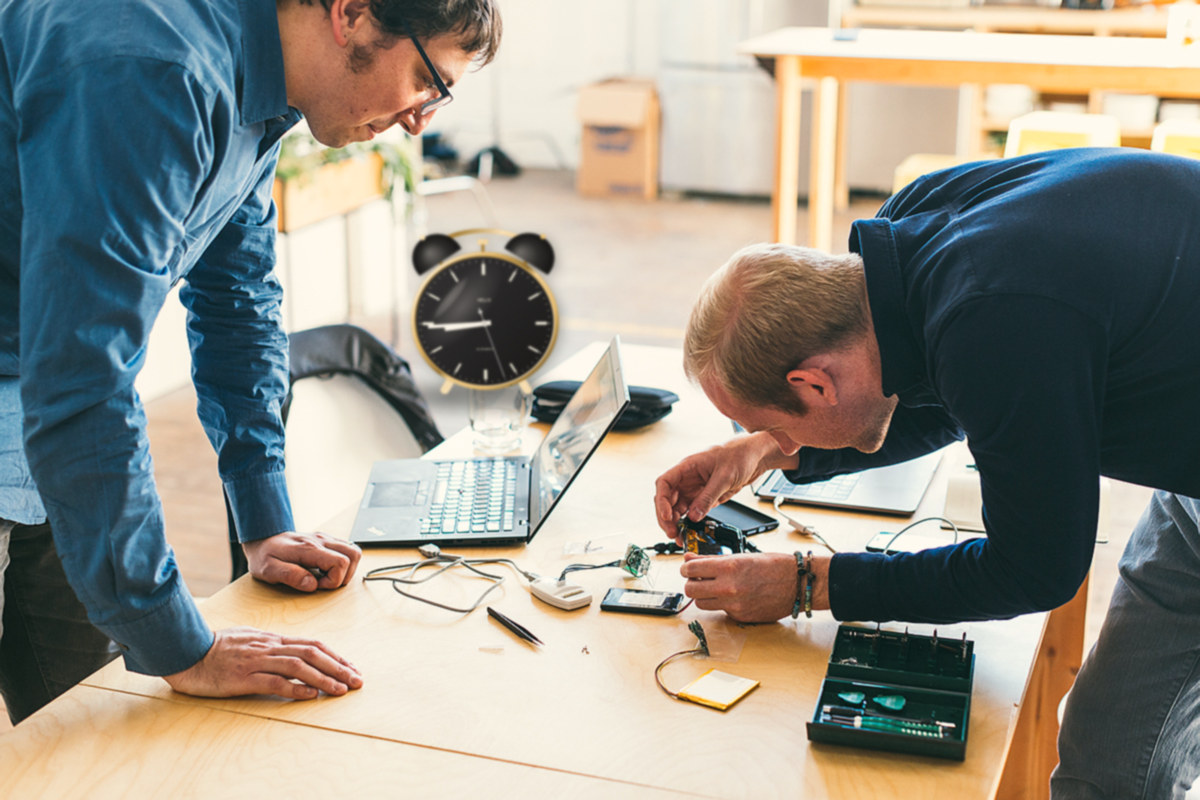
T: 8:44:27
